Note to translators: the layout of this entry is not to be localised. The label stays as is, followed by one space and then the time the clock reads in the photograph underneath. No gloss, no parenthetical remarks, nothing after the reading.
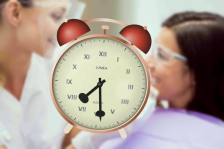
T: 7:29
